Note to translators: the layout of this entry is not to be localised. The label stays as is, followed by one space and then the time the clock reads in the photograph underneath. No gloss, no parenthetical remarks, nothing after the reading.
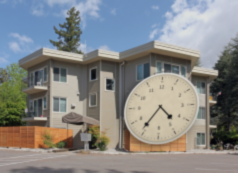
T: 4:36
